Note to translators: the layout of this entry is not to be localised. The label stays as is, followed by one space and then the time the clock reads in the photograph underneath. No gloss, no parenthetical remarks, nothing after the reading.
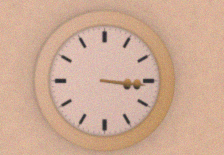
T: 3:16
